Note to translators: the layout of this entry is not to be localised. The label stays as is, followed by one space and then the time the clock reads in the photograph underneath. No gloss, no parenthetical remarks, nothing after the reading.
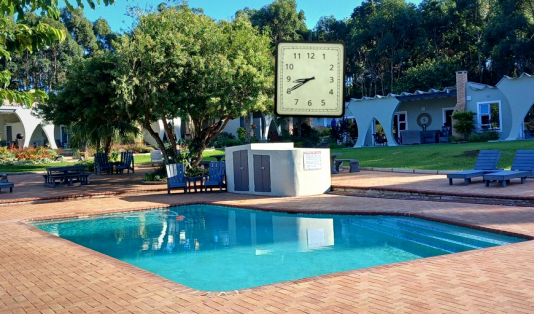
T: 8:40
